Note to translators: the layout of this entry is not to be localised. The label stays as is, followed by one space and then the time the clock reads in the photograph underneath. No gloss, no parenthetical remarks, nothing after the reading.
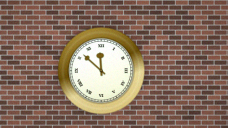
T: 11:52
